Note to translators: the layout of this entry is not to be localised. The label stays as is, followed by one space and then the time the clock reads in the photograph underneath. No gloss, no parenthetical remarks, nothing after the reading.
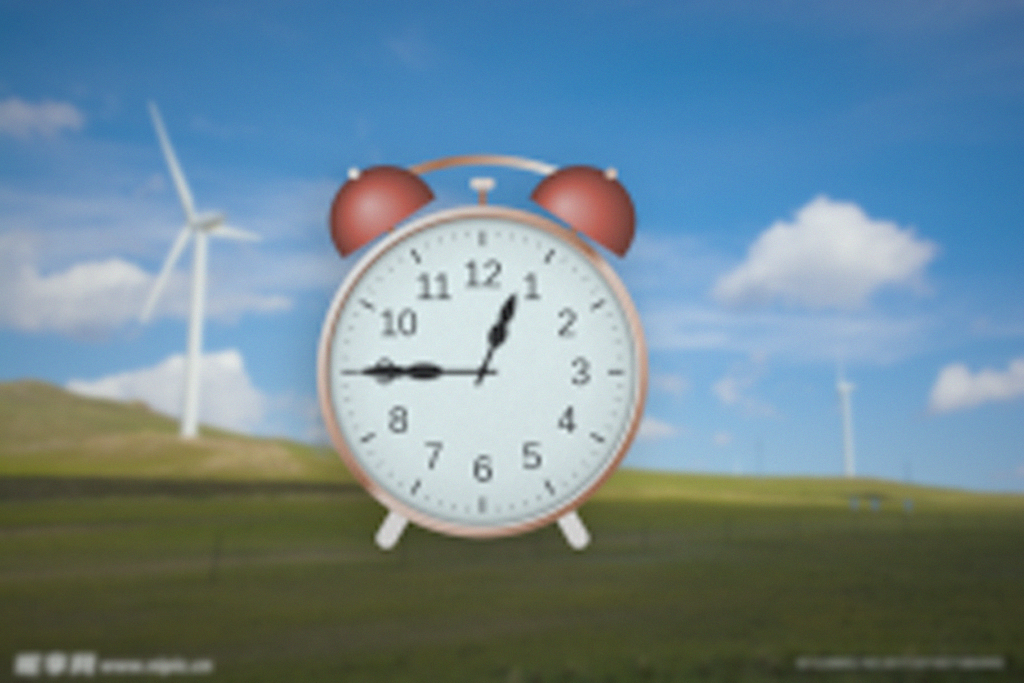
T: 12:45
